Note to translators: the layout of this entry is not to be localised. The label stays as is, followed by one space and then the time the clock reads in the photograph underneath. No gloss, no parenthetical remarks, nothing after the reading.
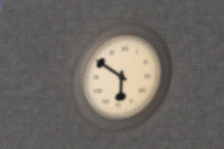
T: 5:50
